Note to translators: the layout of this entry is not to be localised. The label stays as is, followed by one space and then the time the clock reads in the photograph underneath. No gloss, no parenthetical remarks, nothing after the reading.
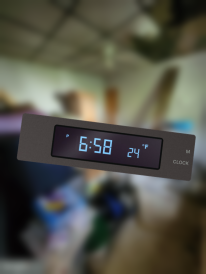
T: 6:58
